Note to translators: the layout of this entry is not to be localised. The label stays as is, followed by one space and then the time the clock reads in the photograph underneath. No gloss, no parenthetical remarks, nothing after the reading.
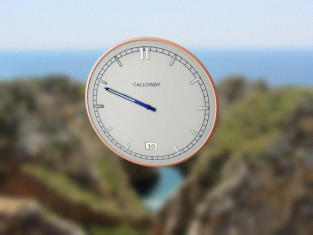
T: 9:49
